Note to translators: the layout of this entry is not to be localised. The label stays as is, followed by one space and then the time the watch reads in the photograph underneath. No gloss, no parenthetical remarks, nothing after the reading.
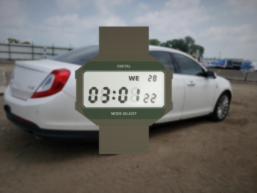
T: 3:01:22
